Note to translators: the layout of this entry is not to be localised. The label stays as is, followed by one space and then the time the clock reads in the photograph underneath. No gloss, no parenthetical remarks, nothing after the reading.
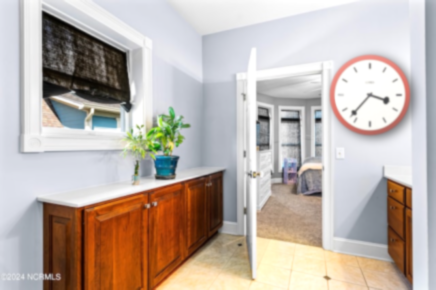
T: 3:37
